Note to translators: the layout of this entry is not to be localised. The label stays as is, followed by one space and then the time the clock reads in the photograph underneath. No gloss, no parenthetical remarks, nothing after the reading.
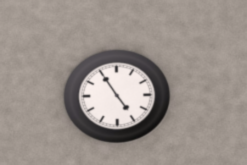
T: 4:55
